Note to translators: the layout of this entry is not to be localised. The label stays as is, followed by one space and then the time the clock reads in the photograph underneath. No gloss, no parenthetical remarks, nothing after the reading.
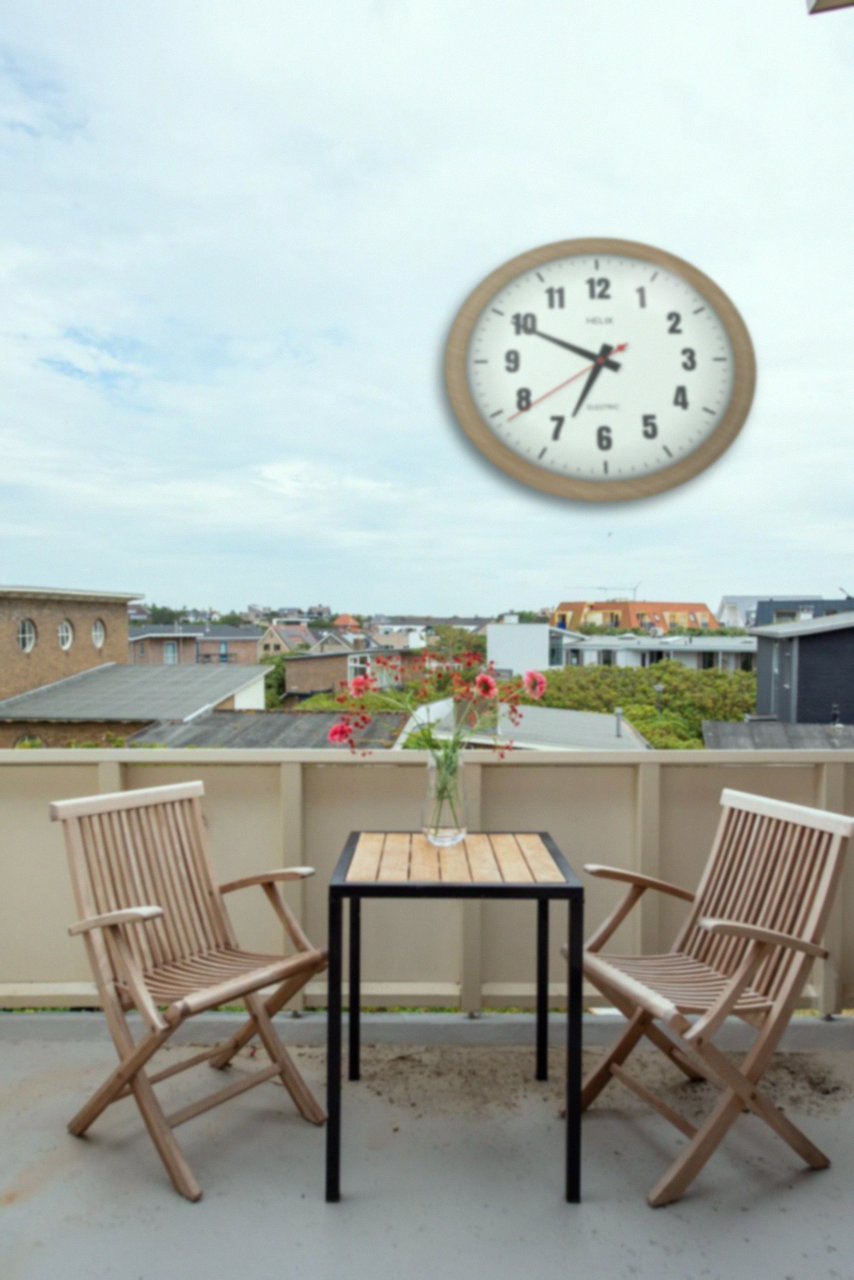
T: 6:49:39
